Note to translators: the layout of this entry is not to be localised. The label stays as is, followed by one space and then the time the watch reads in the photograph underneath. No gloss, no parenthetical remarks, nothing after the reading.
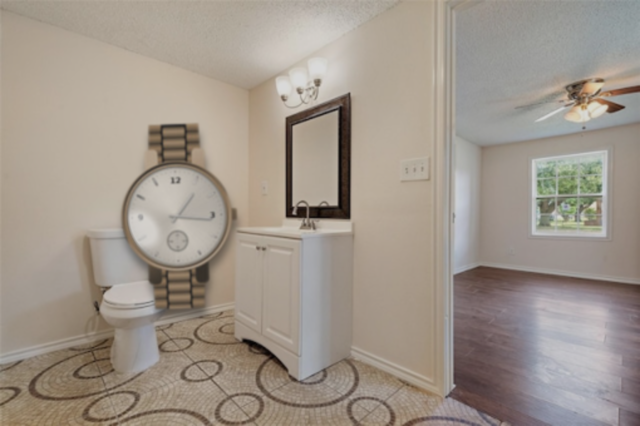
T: 1:16
